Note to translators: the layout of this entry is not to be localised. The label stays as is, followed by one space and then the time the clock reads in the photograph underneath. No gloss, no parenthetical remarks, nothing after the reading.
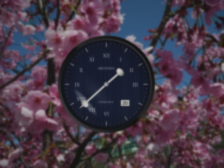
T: 1:38
